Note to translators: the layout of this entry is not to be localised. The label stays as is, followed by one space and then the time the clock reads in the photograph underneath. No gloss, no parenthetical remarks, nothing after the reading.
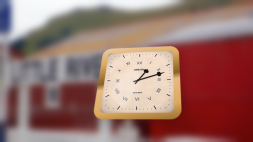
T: 1:12
